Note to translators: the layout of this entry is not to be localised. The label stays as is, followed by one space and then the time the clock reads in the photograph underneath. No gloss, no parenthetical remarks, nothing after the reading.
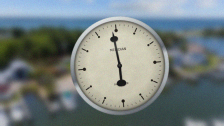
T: 5:59
